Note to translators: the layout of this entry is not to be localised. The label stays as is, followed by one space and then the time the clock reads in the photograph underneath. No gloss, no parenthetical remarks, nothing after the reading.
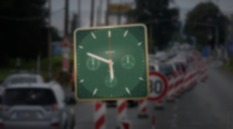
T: 5:49
